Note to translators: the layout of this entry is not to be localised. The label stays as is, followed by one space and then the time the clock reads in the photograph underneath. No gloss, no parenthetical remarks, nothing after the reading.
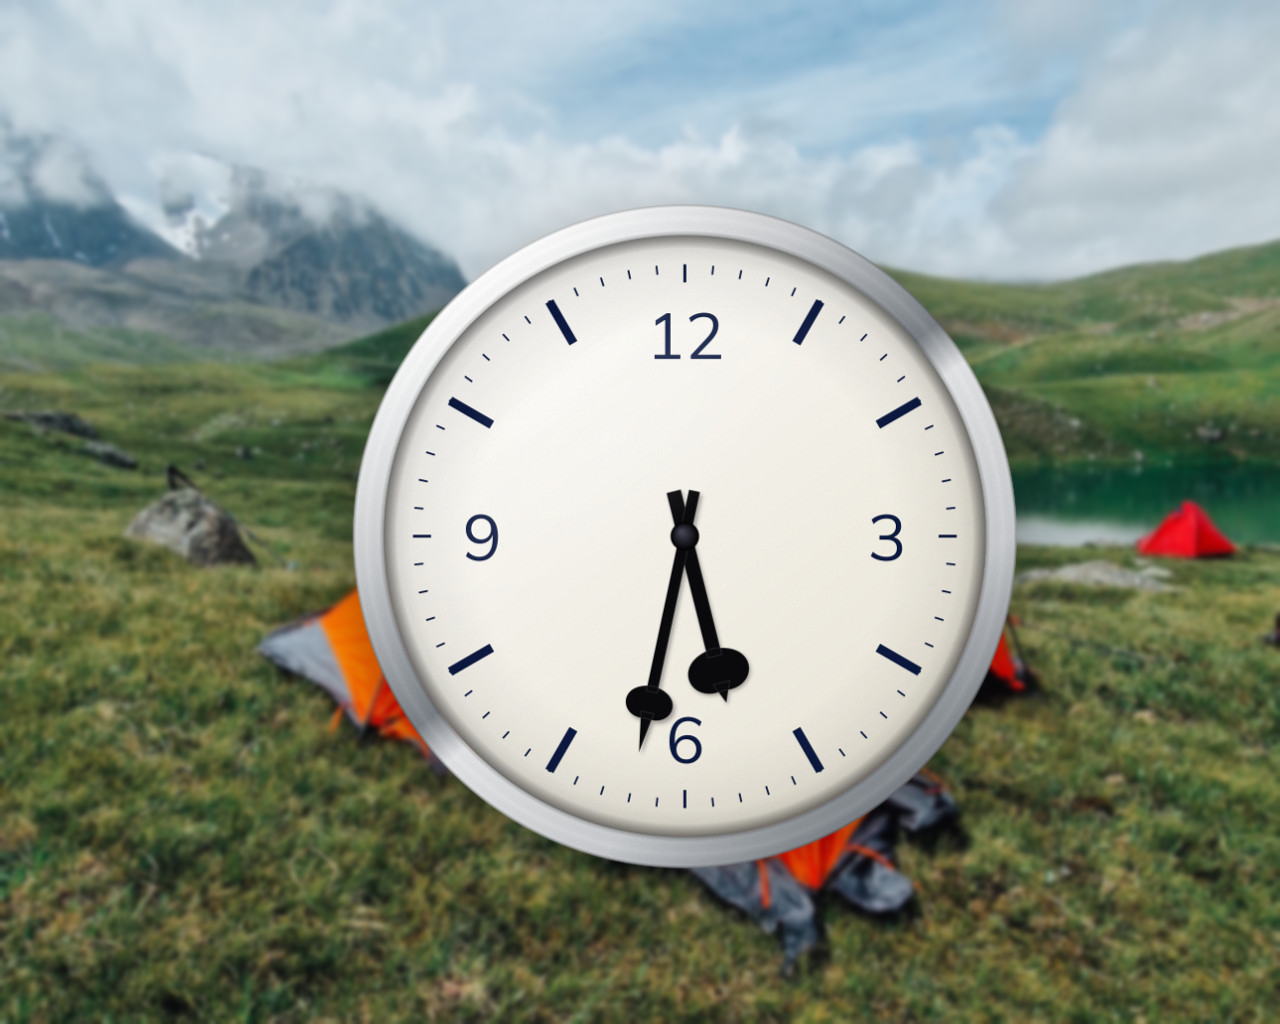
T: 5:32
